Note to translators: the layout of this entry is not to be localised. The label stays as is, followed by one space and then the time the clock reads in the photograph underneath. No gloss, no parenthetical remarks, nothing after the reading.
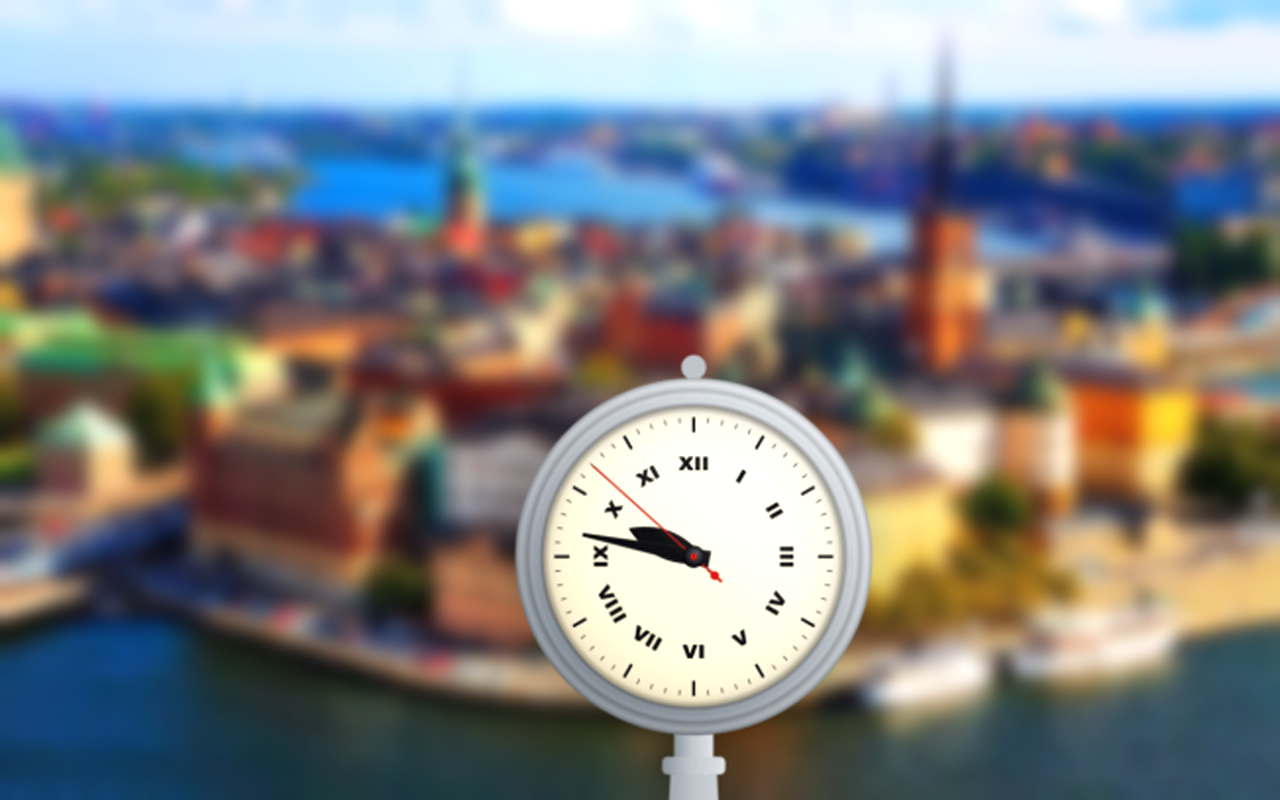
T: 9:46:52
